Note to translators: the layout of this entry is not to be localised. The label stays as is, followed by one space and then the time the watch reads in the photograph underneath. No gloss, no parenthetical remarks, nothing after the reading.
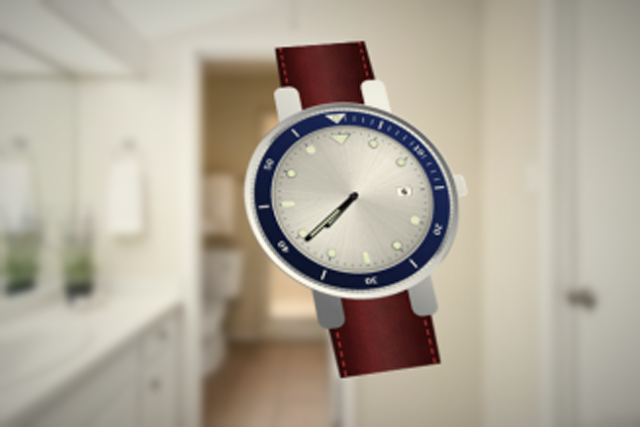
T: 7:39
